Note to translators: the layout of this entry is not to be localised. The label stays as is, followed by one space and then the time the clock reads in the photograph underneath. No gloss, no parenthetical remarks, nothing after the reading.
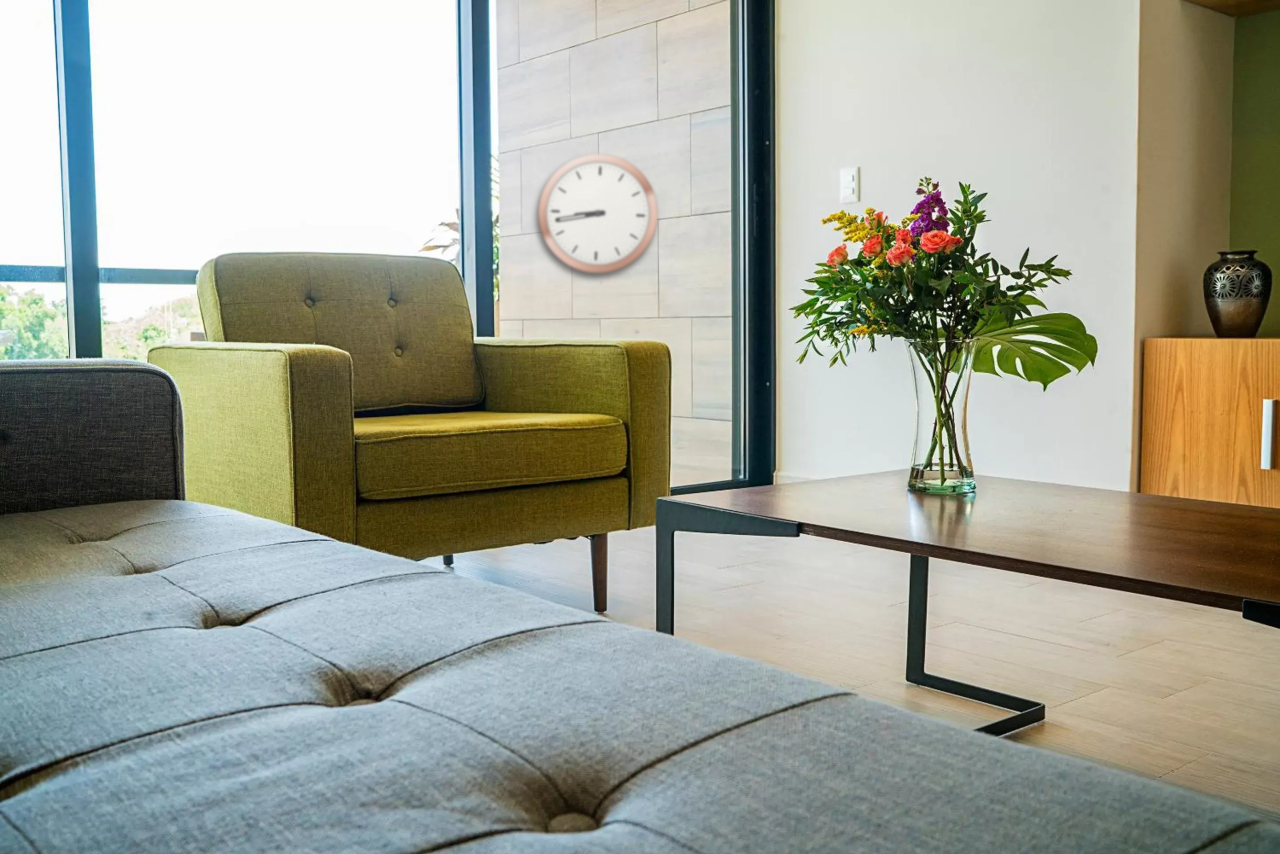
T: 8:43
